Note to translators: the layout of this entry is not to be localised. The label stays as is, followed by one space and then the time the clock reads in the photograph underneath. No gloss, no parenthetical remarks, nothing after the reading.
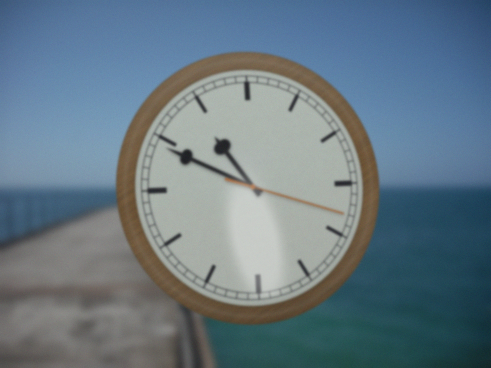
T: 10:49:18
